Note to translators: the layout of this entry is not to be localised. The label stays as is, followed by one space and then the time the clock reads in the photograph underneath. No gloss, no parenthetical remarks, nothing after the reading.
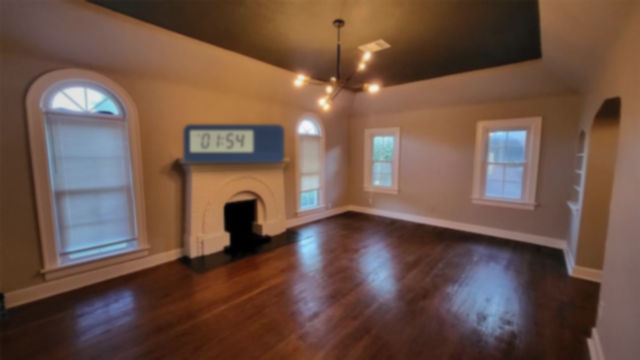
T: 1:54
